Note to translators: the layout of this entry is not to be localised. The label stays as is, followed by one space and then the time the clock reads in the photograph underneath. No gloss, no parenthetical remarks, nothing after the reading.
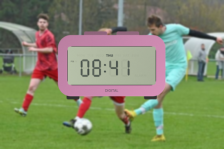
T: 8:41
